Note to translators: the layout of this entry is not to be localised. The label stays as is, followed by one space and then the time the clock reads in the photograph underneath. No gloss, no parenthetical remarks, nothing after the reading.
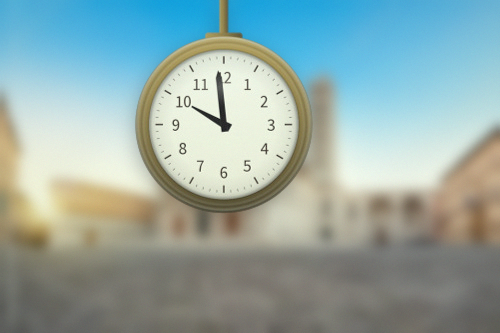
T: 9:59
